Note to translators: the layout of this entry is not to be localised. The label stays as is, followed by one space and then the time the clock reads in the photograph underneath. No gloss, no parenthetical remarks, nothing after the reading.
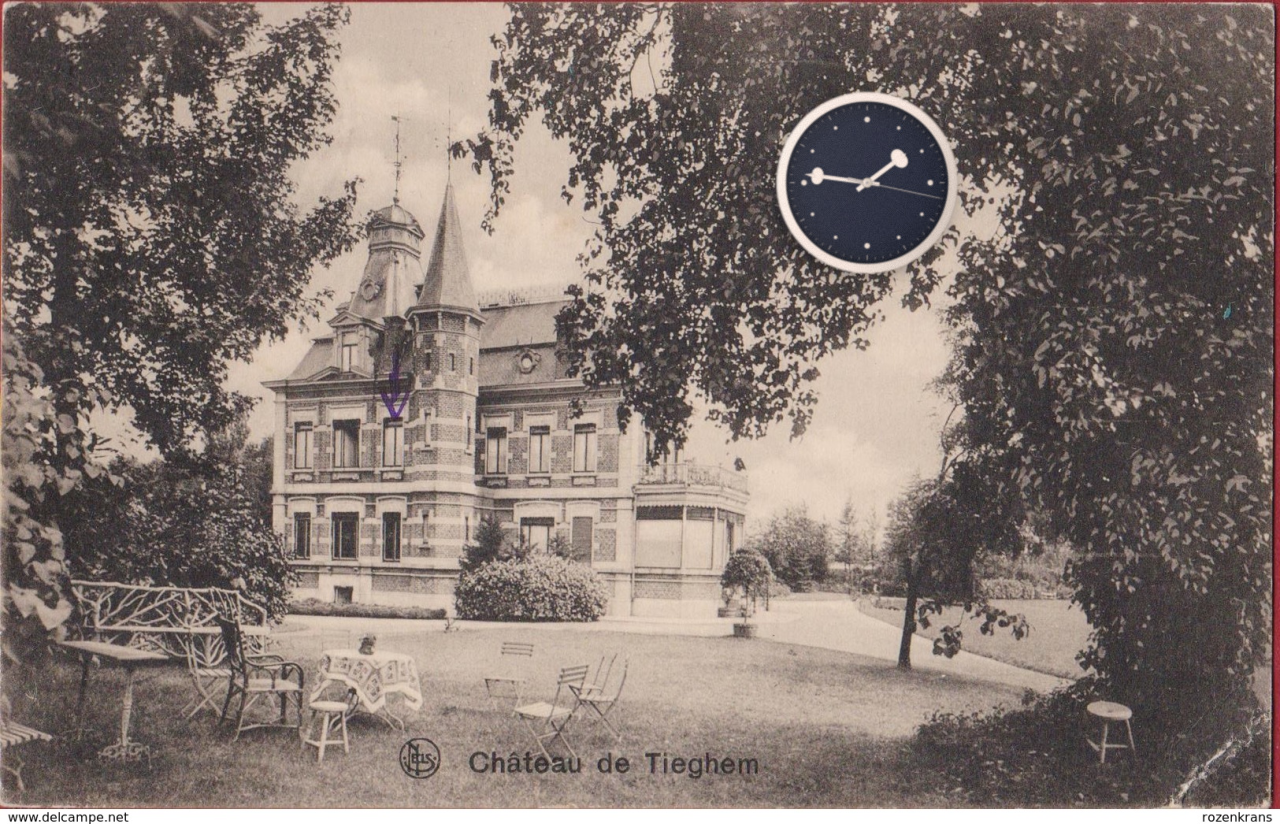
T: 1:46:17
